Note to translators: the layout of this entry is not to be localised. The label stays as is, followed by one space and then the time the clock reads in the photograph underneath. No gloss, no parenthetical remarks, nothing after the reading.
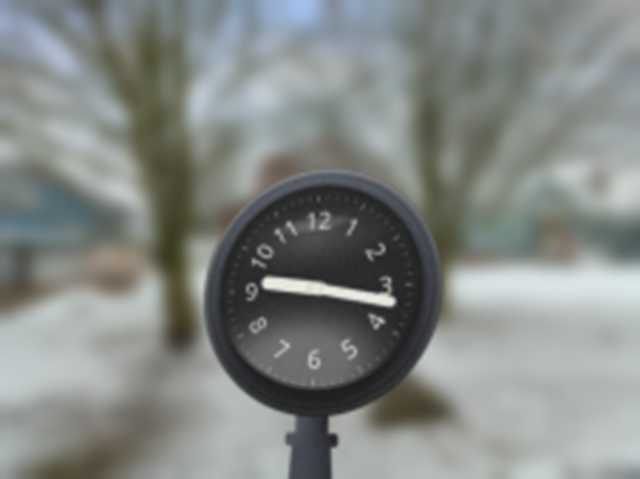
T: 9:17
